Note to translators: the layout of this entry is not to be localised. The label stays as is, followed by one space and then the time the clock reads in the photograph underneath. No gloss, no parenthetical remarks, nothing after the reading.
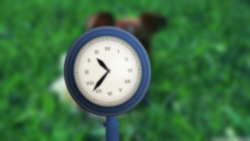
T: 10:37
